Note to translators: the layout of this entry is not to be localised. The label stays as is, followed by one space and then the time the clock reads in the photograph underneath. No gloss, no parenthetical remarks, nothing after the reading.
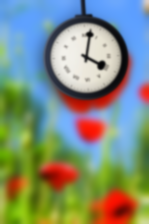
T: 4:02
